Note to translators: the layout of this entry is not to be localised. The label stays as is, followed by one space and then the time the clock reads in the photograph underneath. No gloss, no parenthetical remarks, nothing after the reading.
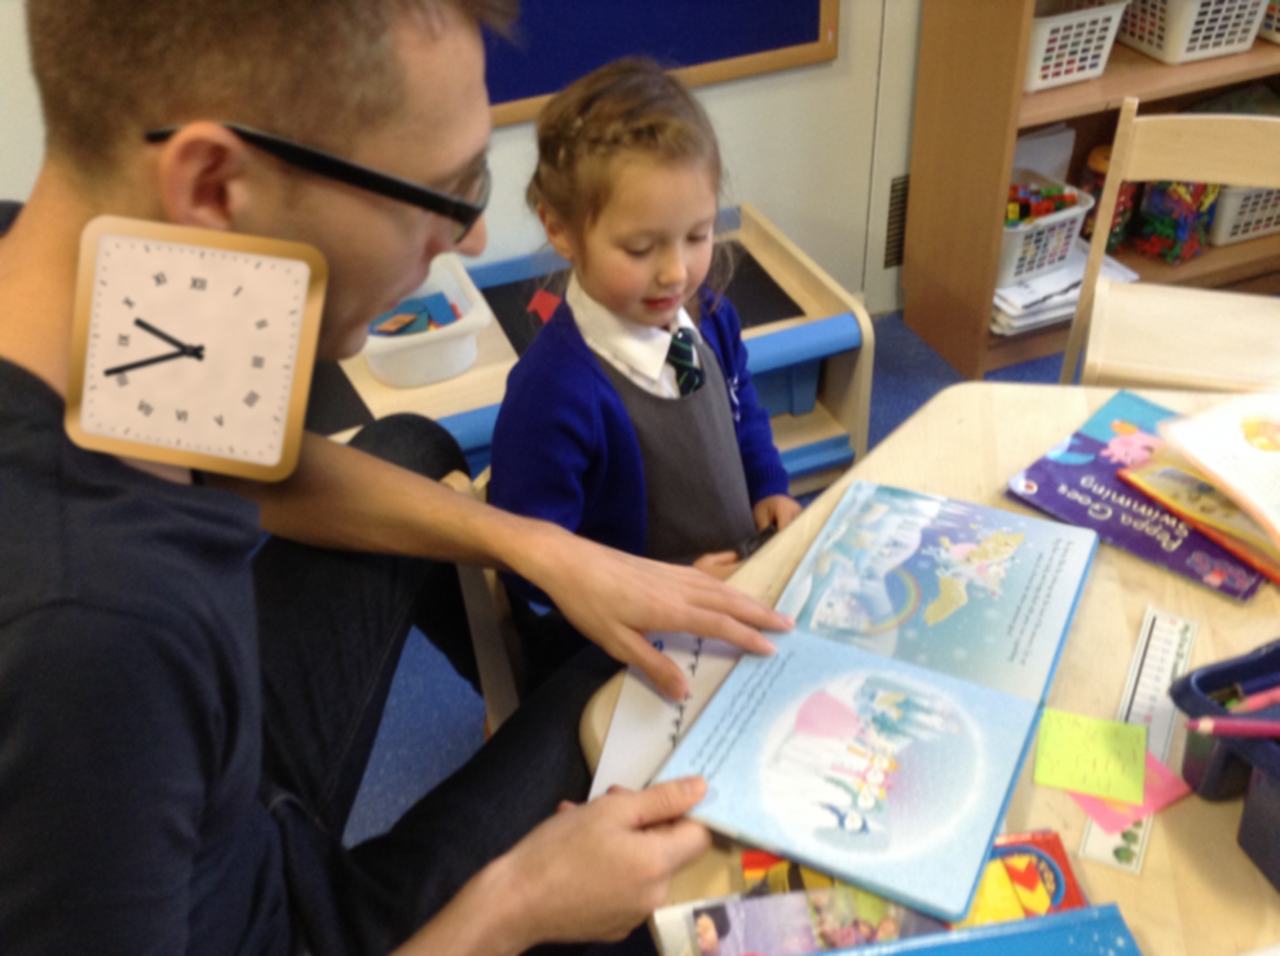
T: 9:41
